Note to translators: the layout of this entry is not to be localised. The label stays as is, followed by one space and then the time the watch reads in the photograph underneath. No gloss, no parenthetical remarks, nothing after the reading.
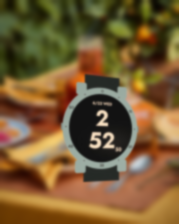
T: 2:52
